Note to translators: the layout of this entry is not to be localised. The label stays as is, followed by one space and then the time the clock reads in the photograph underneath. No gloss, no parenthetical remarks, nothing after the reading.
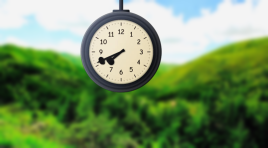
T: 7:41
